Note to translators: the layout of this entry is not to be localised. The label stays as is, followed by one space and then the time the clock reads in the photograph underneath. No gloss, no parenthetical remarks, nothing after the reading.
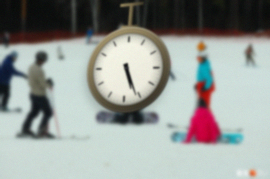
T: 5:26
